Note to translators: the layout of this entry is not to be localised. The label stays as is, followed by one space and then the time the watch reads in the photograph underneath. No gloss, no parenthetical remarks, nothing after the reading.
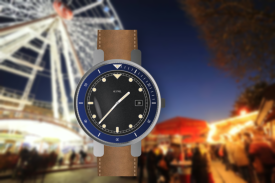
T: 1:37
